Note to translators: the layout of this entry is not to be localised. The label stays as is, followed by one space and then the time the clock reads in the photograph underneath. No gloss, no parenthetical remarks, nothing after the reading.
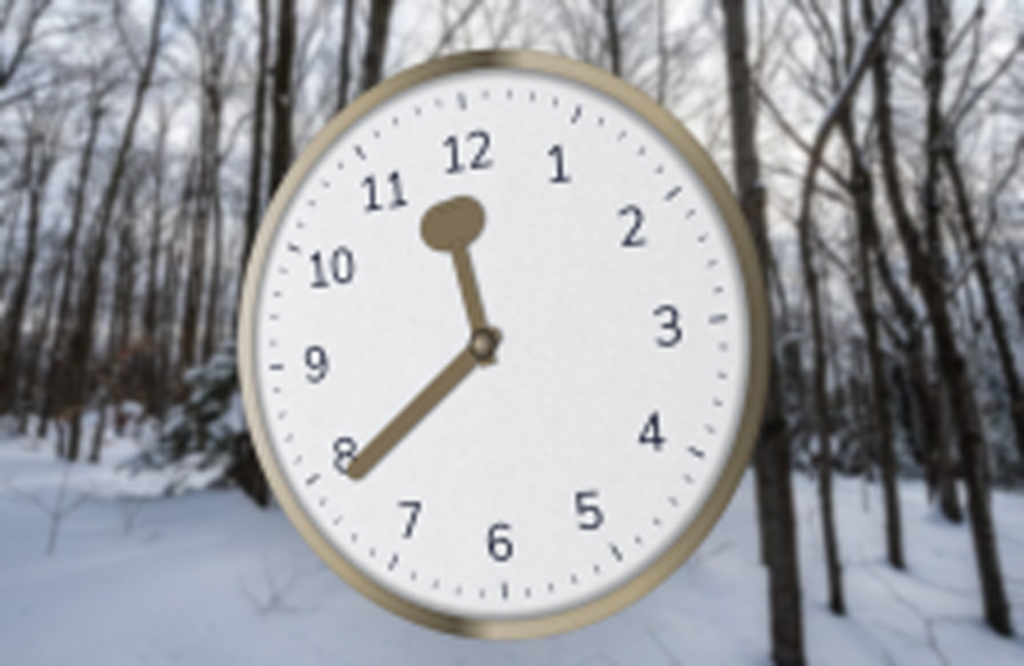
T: 11:39
